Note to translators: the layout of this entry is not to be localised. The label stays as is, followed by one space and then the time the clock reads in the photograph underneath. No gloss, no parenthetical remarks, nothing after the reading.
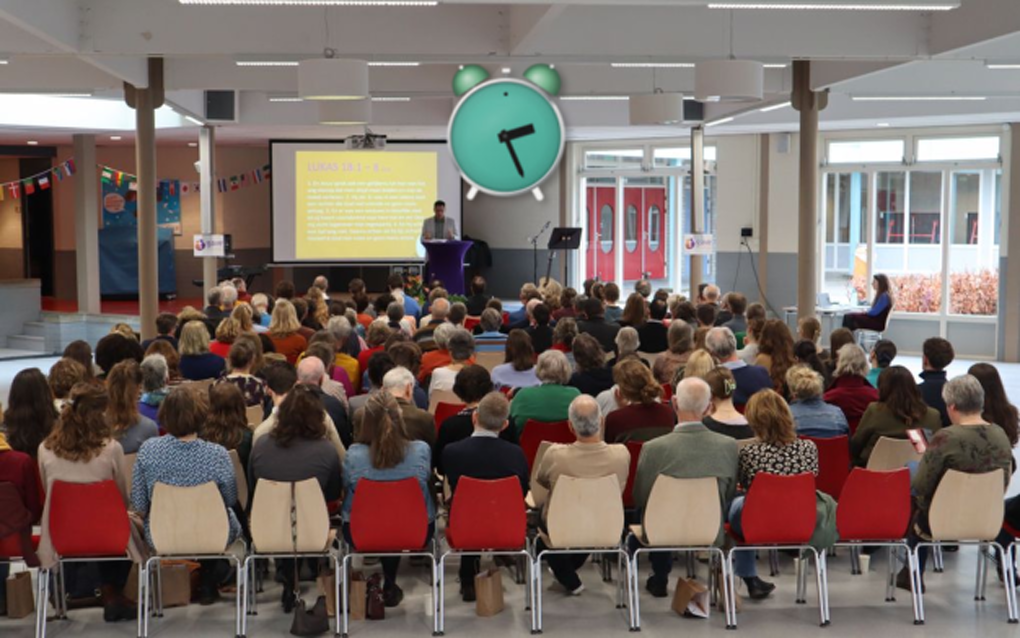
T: 2:26
